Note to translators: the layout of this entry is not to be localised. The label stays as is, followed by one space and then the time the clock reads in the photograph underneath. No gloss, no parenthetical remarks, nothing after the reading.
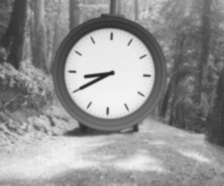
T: 8:40
